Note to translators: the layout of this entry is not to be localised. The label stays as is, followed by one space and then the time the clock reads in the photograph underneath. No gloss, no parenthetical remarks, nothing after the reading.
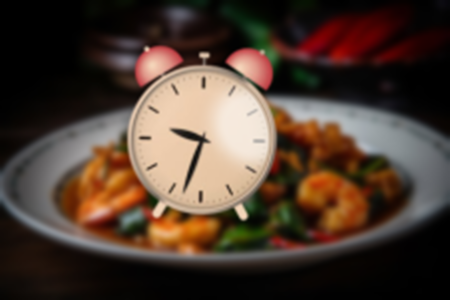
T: 9:33
